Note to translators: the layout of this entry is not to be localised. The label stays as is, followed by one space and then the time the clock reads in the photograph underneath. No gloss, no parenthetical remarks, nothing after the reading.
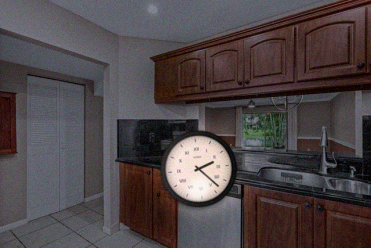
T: 2:23
